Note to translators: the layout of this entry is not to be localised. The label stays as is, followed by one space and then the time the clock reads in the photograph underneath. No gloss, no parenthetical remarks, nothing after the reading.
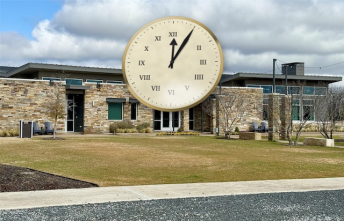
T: 12:05
